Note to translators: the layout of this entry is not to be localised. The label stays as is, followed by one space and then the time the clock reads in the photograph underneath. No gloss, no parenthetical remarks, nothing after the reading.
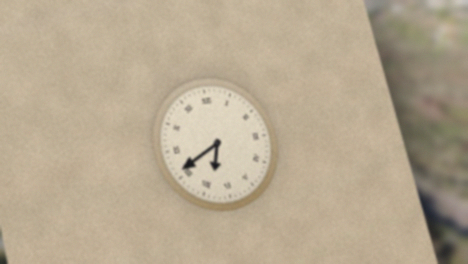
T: 6:41
